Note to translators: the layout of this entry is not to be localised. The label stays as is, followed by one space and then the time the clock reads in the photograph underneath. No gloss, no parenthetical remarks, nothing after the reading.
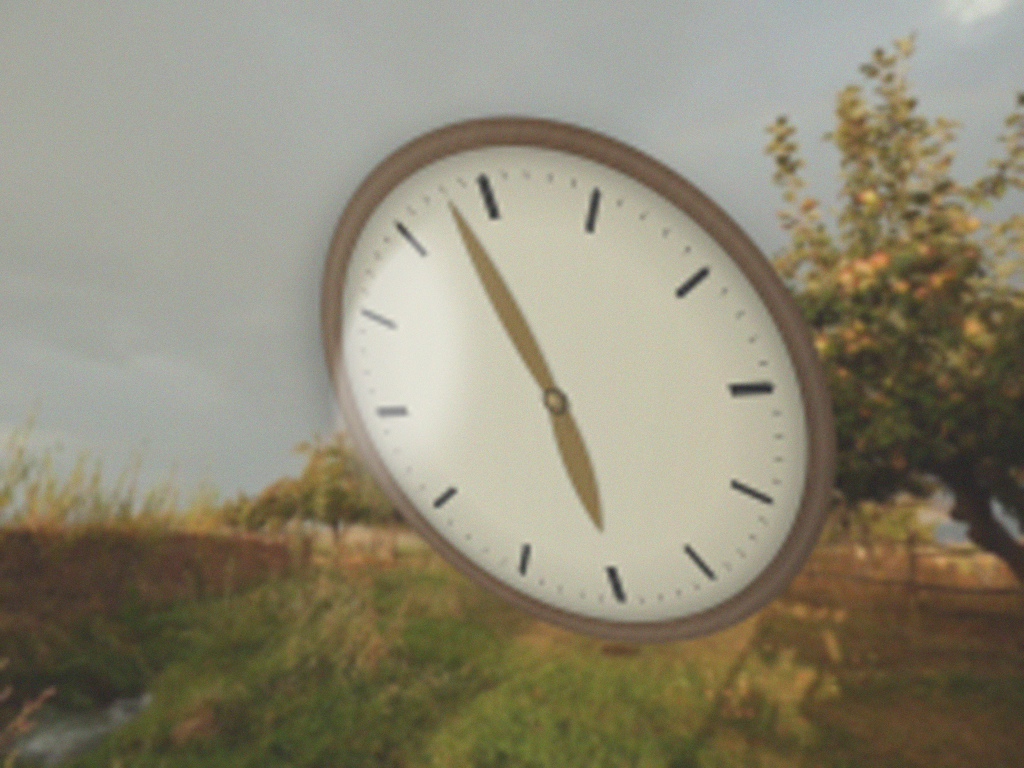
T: 5:58
